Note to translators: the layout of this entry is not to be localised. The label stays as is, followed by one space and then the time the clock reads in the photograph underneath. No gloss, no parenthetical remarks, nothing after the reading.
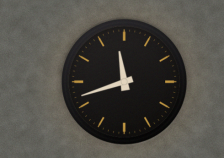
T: 11:42
